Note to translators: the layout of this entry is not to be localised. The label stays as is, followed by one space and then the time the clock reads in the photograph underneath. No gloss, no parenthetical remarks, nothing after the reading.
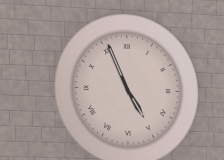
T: 4:56
